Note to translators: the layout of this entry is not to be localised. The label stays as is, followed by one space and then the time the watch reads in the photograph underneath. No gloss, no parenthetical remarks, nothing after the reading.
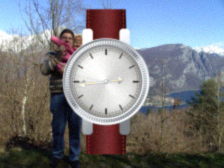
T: 2:44
